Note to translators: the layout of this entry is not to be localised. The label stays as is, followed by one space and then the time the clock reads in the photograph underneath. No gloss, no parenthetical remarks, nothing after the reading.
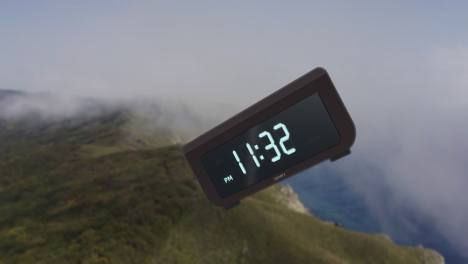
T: 11:32
